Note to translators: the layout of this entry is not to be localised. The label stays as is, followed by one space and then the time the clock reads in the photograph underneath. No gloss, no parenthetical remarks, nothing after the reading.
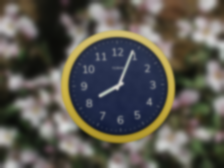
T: 8:04
